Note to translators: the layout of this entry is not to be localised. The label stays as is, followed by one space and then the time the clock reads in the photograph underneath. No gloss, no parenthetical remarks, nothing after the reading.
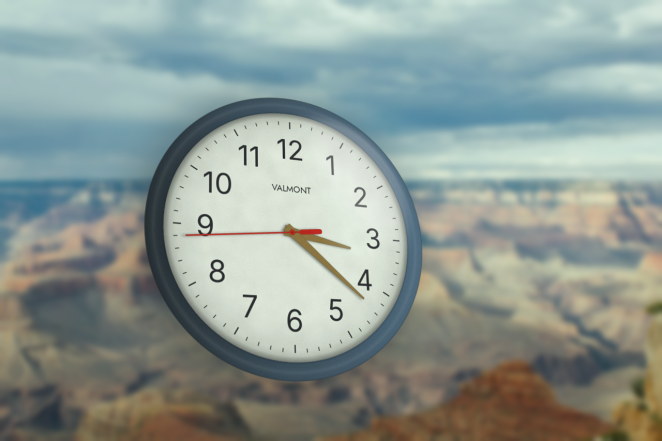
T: 3:21:44
